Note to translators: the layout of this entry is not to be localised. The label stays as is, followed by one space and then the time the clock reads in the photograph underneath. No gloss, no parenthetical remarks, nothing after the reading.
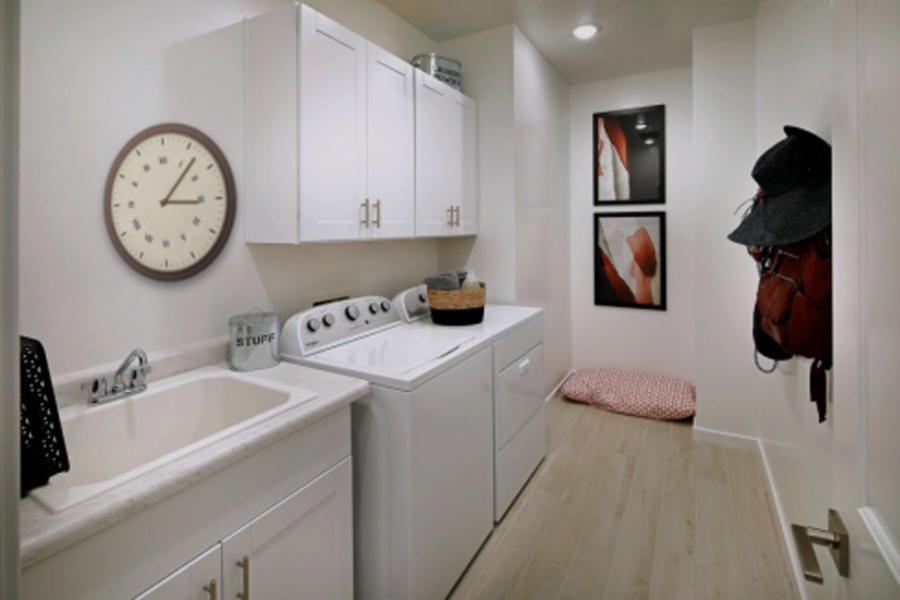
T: 3:07
